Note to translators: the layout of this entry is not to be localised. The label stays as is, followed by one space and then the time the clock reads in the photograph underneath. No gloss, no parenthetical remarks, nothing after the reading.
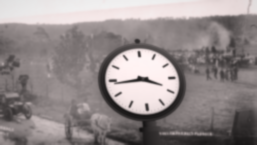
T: 3:44
